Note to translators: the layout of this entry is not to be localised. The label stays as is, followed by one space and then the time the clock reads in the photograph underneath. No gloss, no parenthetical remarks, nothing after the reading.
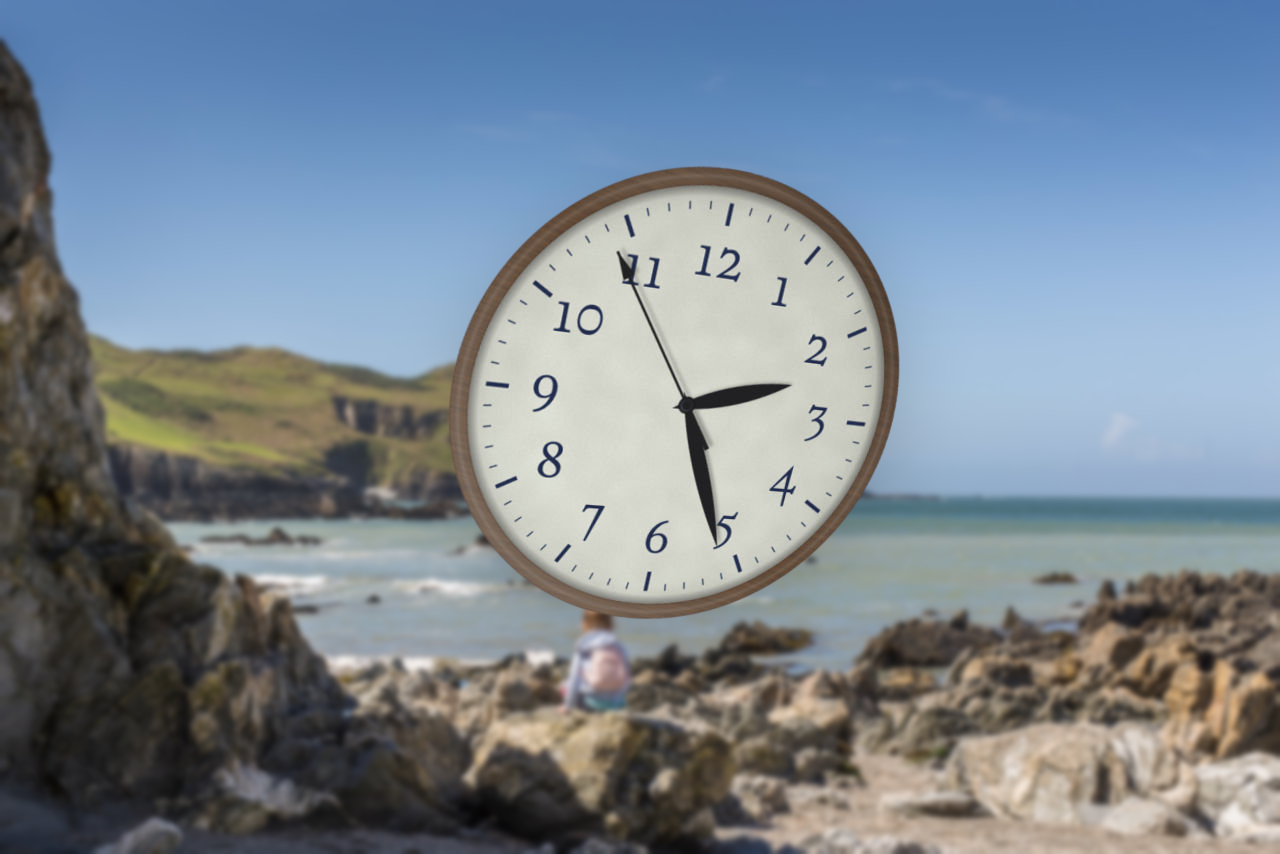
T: 2:25:54
